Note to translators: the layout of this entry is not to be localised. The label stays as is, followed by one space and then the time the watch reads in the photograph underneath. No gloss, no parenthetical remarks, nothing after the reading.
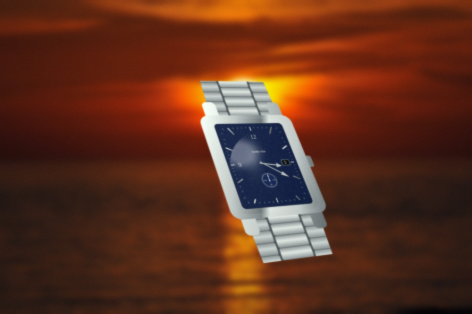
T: 3:21
